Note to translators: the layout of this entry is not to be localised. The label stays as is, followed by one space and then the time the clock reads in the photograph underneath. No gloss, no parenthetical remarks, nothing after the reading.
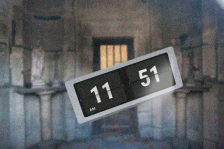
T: 11:51
